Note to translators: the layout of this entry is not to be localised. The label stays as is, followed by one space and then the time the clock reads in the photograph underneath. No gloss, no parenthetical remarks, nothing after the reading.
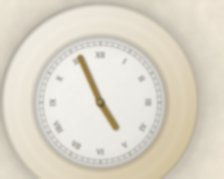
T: 4:56
